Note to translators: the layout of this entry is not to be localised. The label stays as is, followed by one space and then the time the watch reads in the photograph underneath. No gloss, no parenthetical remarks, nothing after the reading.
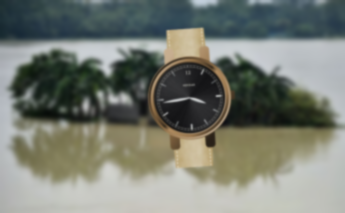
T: 3:44
